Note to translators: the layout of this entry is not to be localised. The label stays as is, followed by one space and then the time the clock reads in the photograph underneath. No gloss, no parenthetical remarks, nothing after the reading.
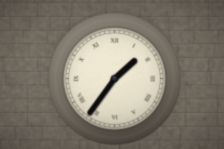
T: 1:36
